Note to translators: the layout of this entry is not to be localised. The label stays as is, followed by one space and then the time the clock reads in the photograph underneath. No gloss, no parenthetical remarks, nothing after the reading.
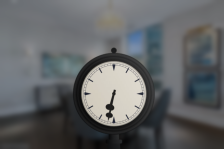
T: 6:32
